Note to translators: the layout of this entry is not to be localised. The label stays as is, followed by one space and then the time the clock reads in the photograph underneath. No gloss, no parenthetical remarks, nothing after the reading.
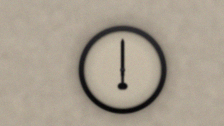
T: 6:00
